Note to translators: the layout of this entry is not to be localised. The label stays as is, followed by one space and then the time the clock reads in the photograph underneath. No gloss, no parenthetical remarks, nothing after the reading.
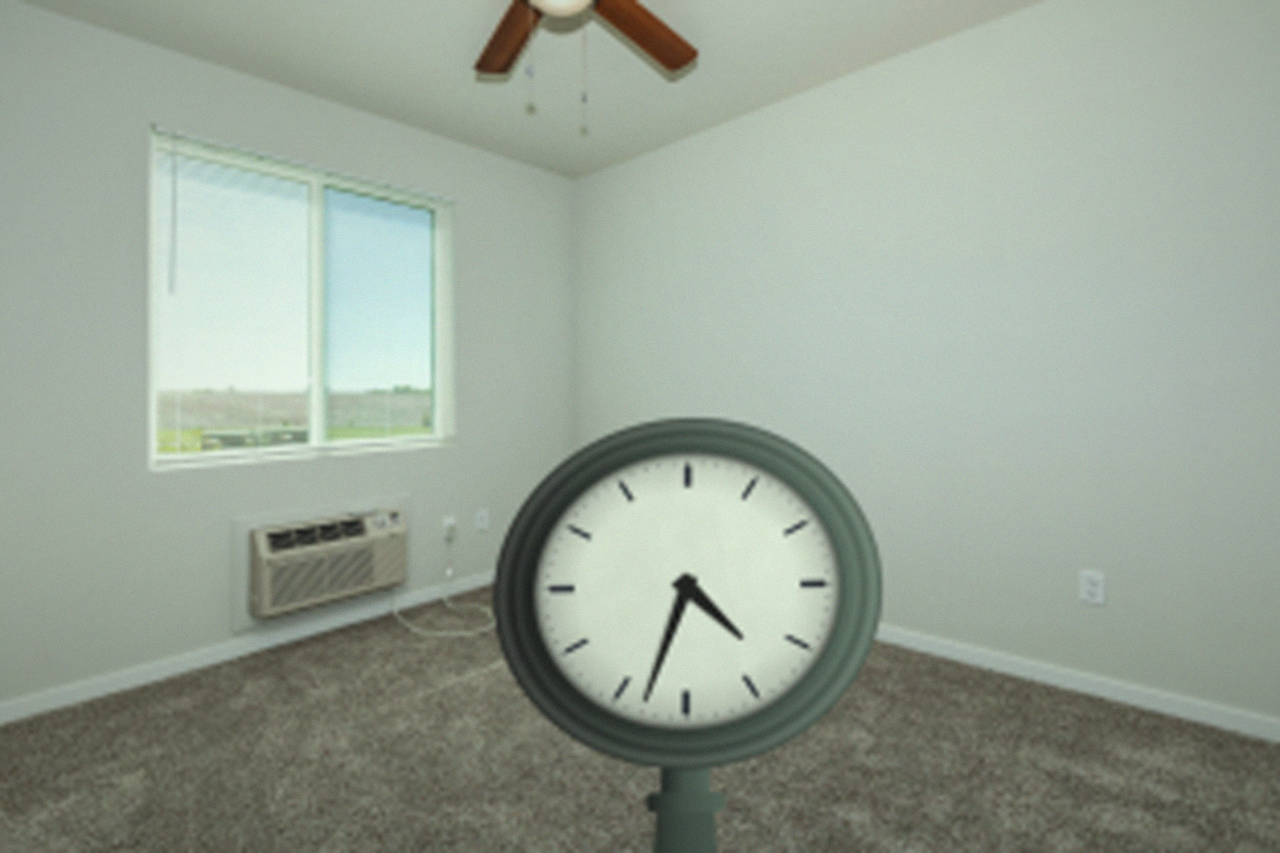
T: 4:33
